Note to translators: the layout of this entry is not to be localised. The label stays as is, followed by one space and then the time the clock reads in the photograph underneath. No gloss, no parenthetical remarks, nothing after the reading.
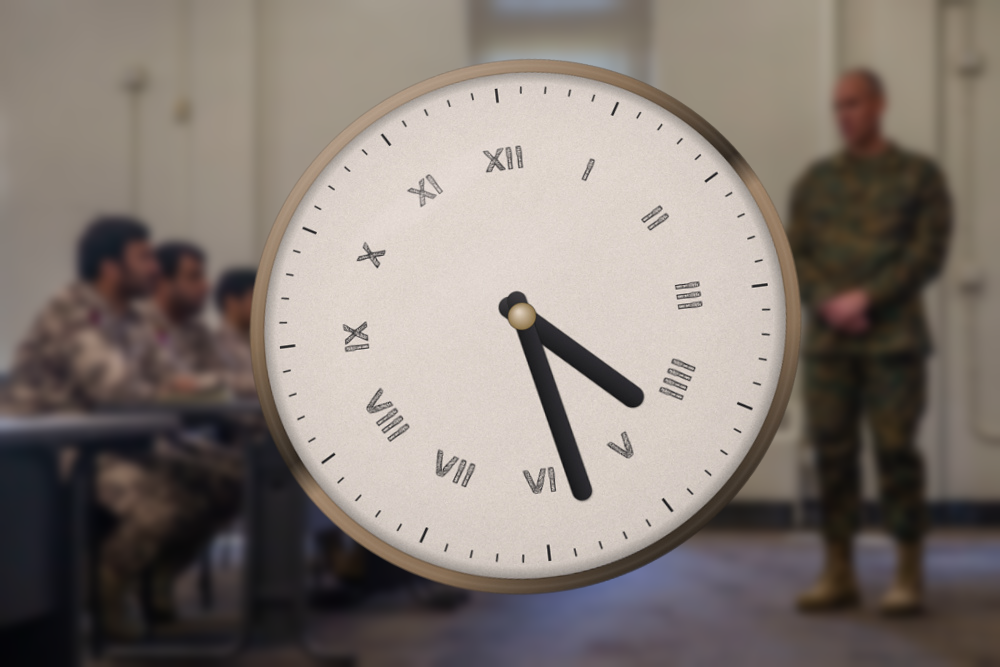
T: 4:28
